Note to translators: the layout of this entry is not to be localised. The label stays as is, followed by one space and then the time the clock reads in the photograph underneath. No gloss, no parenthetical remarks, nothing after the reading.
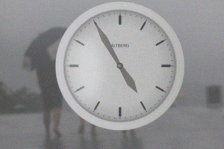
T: 4:55
